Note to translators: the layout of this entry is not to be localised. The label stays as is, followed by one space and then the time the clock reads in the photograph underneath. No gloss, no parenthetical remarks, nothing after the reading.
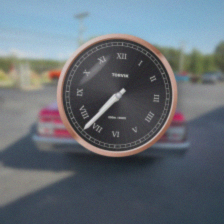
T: 7:37
